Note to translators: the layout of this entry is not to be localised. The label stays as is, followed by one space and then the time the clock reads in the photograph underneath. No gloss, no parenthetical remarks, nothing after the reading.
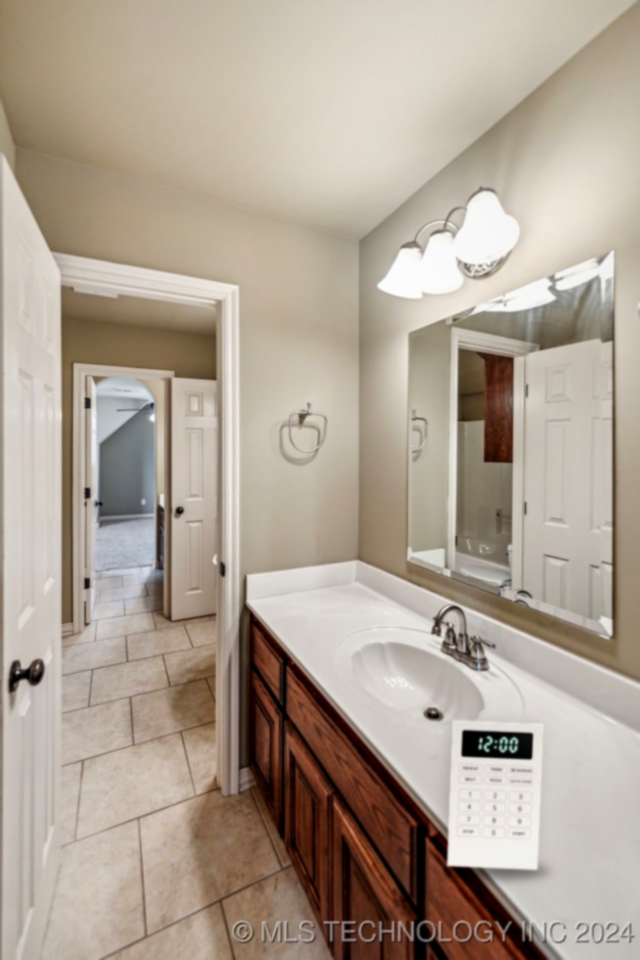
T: 12:00
